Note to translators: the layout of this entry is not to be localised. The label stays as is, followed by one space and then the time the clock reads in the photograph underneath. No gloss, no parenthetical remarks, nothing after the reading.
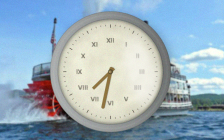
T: 7:32
